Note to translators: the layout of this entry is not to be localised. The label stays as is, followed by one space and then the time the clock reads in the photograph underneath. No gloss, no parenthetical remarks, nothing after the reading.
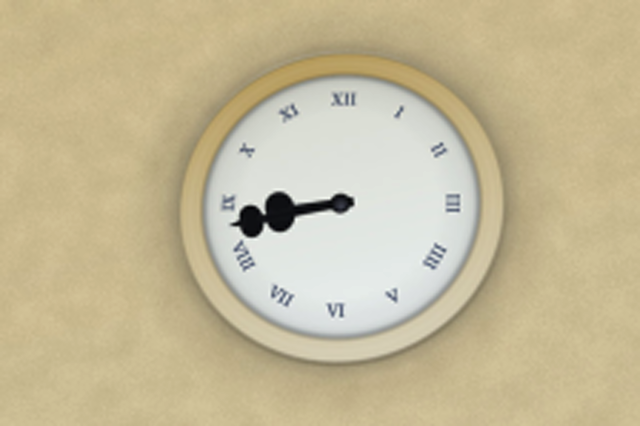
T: 8:43
